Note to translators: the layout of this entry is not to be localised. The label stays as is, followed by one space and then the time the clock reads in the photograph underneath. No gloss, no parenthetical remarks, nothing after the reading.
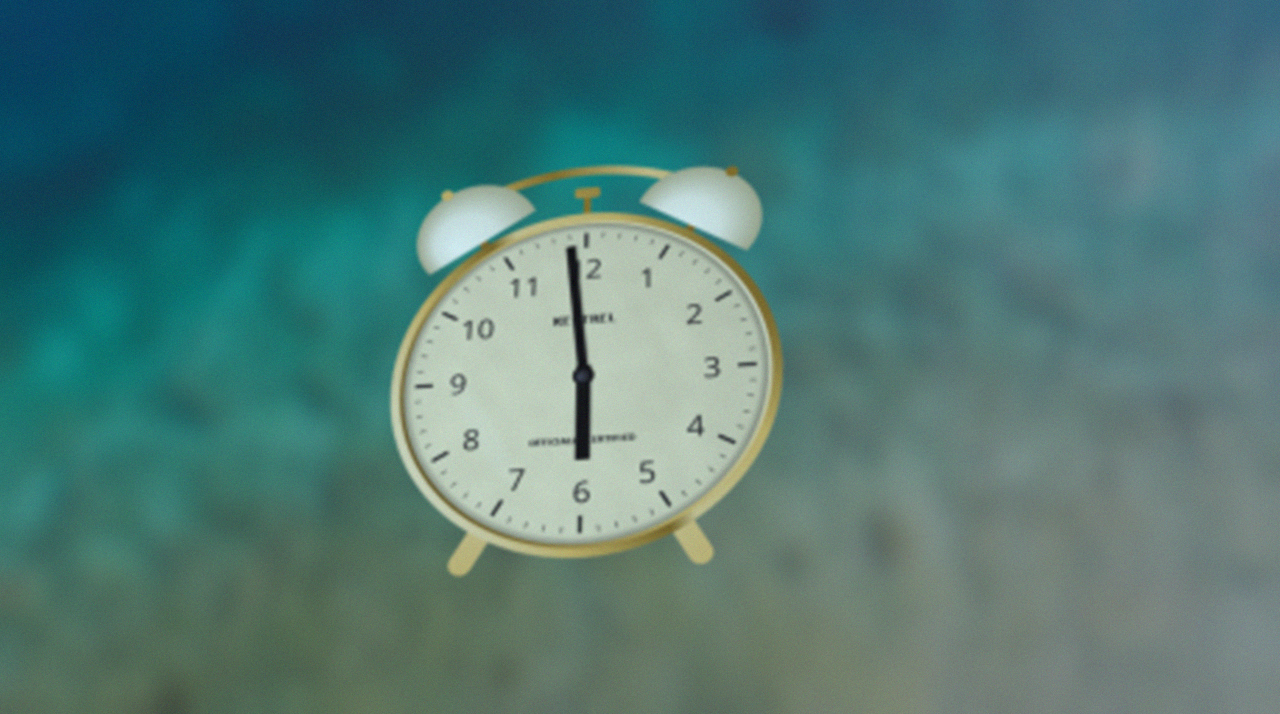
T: 5:59
